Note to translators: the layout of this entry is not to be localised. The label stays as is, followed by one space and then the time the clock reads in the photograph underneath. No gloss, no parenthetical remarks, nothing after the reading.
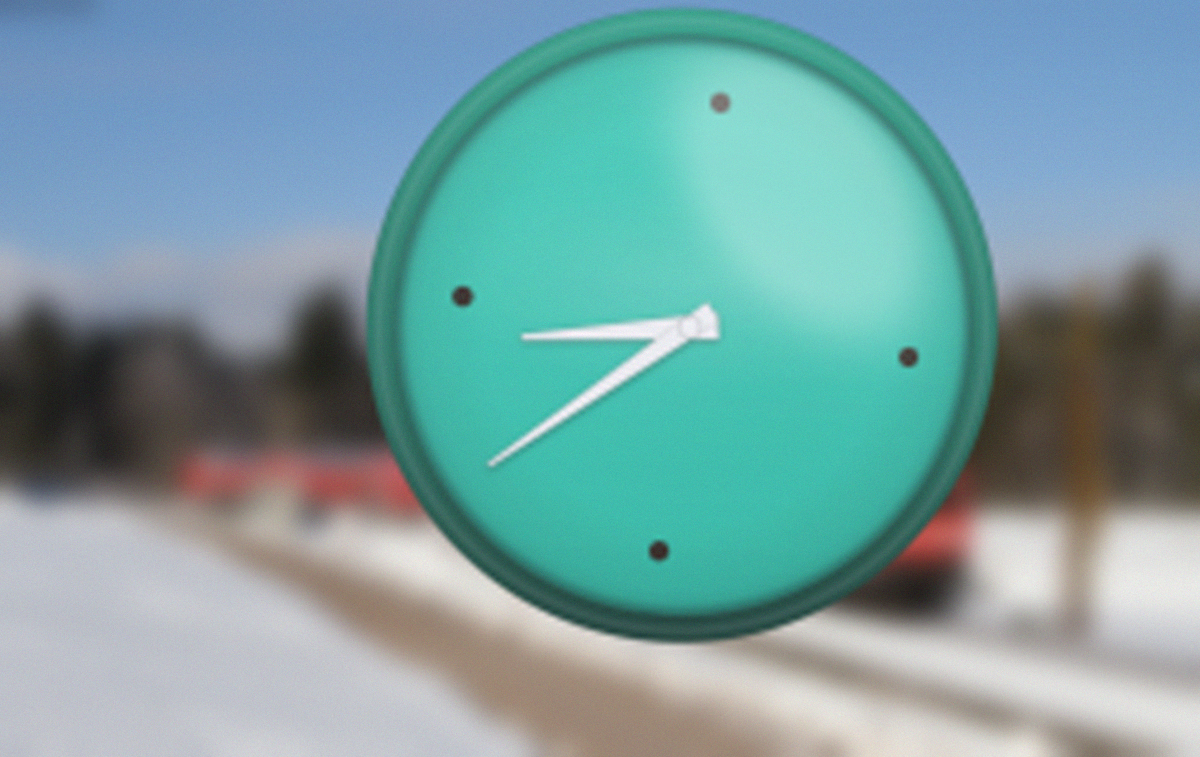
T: 8:38
